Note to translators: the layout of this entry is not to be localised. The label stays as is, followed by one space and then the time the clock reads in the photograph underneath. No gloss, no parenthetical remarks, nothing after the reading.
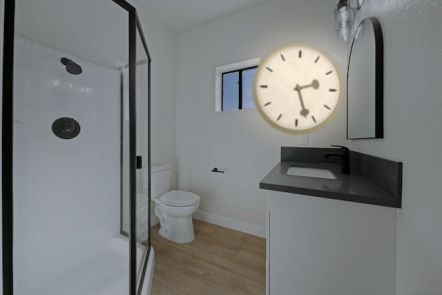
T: 2:27
